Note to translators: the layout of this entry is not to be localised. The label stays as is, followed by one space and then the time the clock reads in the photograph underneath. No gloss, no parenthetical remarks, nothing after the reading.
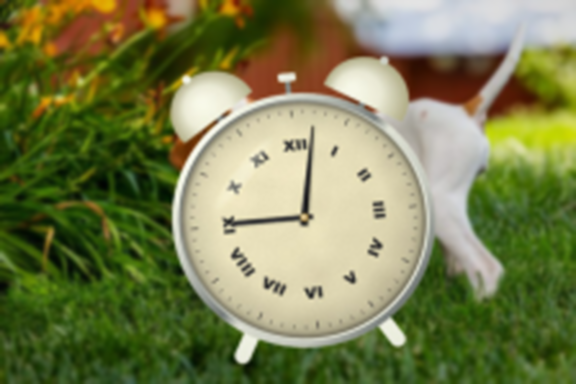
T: 9:02
